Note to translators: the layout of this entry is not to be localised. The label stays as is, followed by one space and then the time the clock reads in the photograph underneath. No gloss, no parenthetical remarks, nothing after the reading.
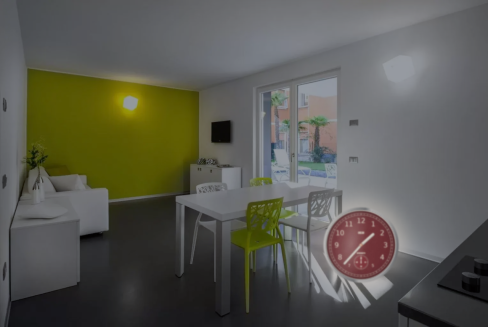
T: 1:37
